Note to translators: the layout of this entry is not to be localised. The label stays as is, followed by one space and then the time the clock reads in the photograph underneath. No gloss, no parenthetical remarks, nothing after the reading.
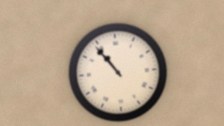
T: 10:54
